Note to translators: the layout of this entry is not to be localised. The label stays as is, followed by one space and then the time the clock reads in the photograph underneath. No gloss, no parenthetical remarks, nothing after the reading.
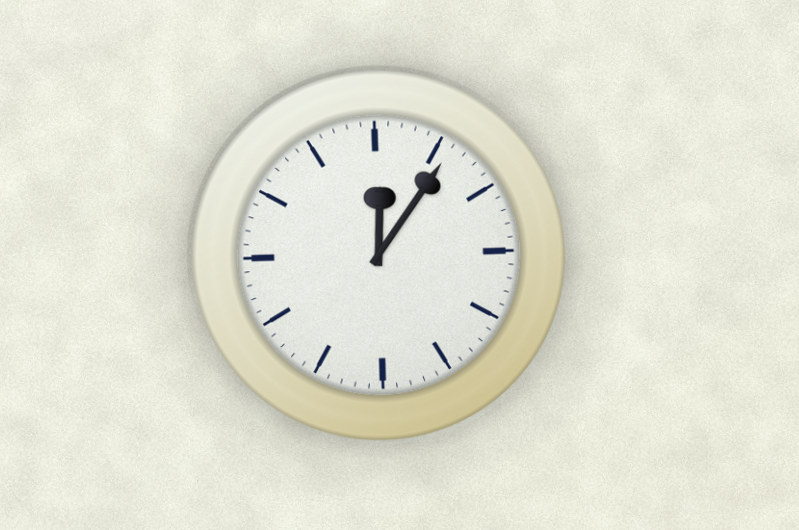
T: 12:06
